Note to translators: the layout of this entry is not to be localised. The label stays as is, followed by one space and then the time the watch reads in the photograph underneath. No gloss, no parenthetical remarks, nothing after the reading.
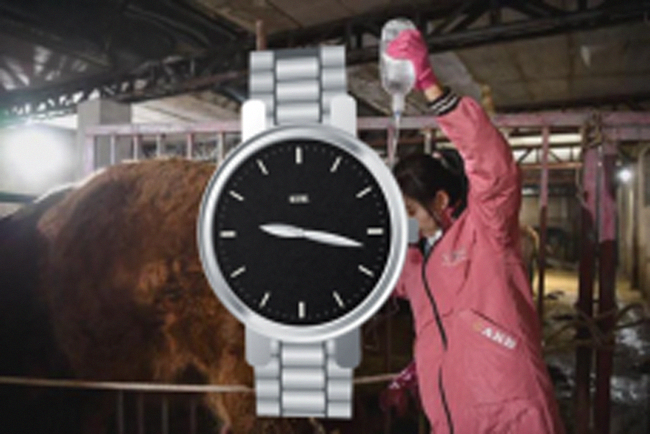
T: 9:17
